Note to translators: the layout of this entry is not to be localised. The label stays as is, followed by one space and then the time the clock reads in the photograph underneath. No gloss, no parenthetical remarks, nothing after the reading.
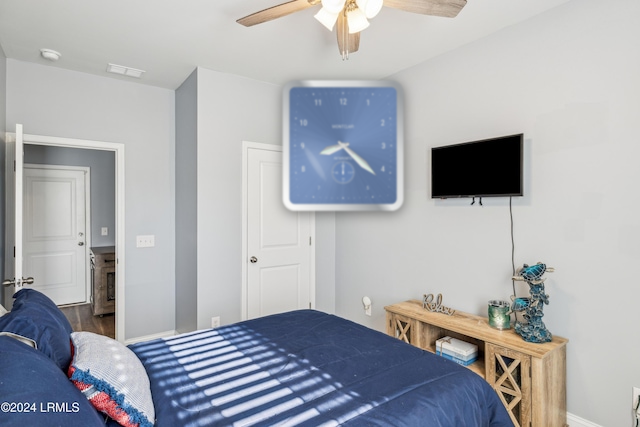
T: 8:22
